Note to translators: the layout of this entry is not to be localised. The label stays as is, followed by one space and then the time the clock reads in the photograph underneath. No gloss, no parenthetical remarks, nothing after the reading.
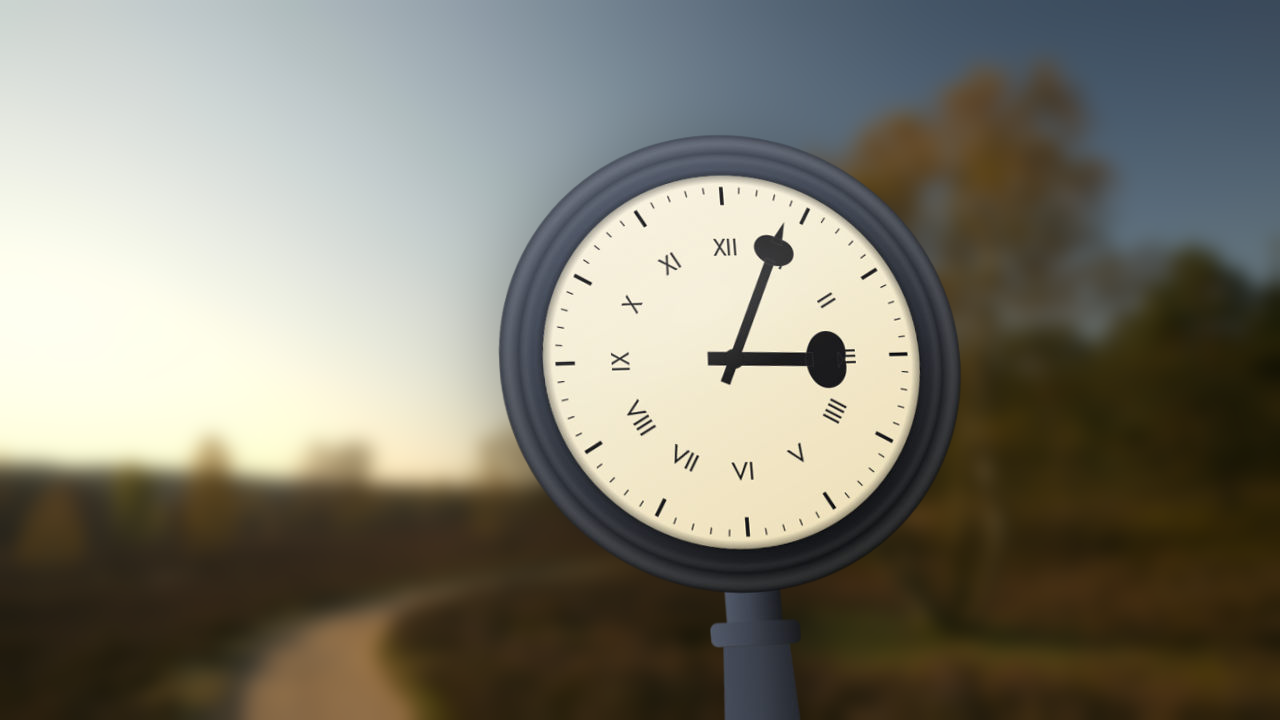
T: 3:04
